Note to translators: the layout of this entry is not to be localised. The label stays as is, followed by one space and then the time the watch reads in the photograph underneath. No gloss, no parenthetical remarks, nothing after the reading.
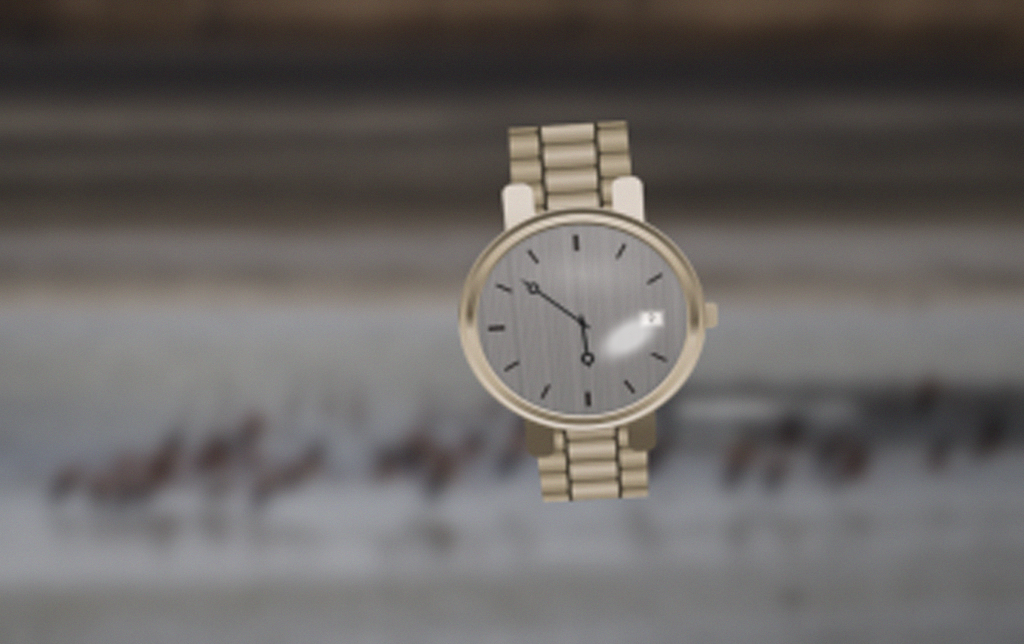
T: 5:52
